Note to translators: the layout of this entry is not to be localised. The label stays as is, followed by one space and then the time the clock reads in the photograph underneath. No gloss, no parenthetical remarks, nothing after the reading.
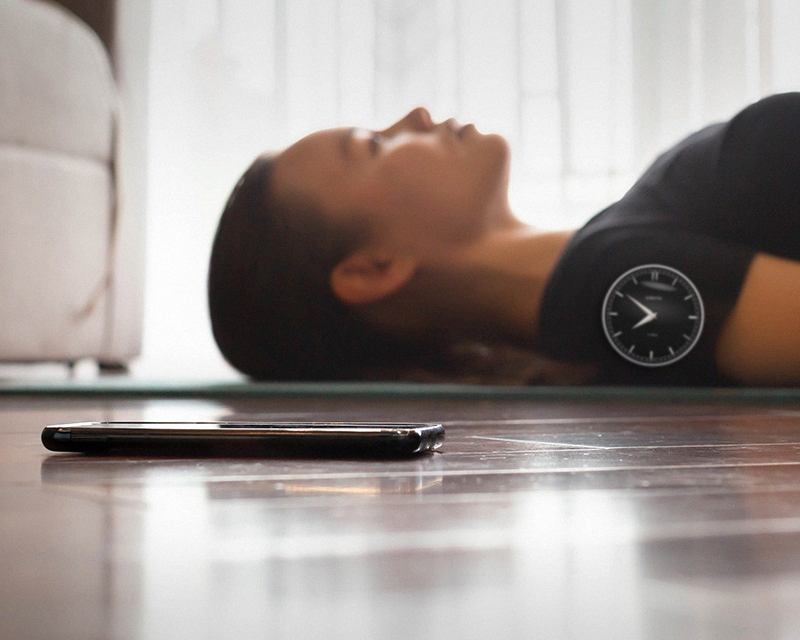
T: 7:51
